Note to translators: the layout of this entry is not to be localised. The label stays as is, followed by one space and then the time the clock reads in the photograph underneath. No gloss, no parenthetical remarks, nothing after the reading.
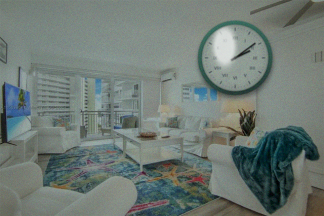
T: 2:09
